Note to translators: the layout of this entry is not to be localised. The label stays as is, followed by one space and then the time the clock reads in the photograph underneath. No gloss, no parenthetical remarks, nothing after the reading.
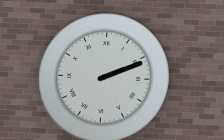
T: 2:11
